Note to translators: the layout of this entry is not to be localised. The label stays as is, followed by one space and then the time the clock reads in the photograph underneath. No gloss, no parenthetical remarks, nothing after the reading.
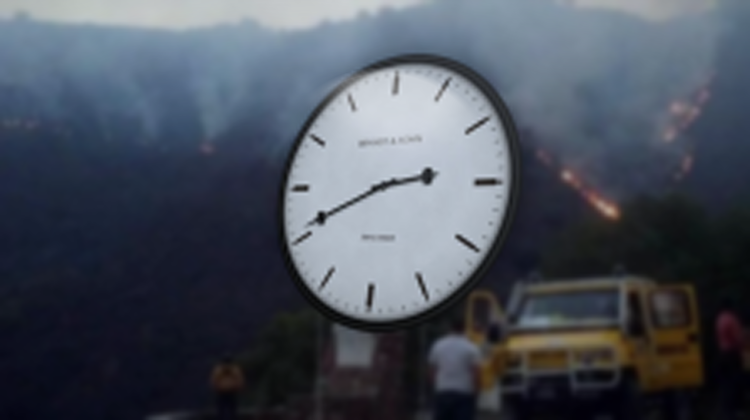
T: 2:41
